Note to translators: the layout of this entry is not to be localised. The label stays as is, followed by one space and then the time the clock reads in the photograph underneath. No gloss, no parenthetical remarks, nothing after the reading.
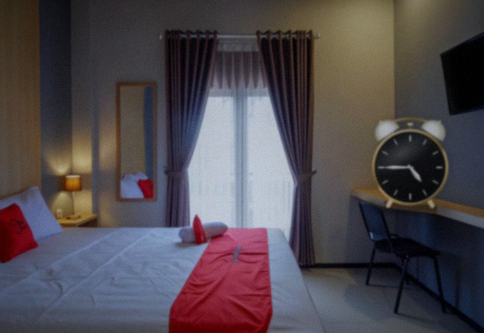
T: 4:45
